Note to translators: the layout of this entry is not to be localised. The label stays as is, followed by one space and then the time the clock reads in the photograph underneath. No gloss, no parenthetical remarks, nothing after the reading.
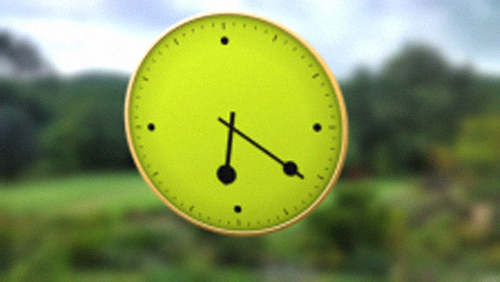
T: 6:21
